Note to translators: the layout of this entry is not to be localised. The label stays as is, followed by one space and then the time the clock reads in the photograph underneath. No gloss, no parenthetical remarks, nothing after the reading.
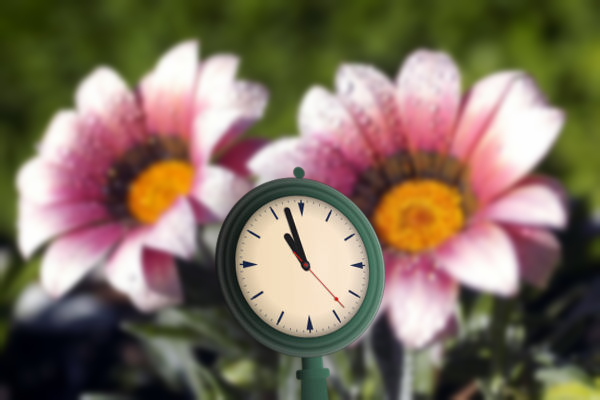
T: 10:57:23
